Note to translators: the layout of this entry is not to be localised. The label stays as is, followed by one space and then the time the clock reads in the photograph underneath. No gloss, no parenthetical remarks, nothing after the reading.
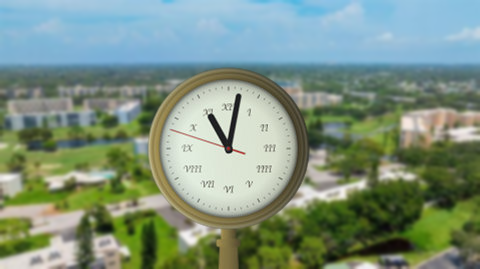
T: 11:01:48
